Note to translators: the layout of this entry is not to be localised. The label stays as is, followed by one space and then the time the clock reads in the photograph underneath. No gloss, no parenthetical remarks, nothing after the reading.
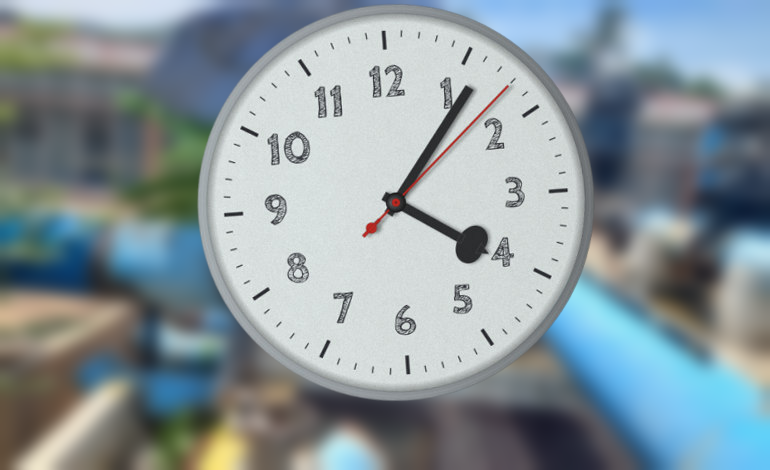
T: 4:06:08
